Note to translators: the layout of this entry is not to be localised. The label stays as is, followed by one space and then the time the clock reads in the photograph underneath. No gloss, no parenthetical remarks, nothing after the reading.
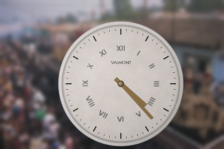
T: 4:23
